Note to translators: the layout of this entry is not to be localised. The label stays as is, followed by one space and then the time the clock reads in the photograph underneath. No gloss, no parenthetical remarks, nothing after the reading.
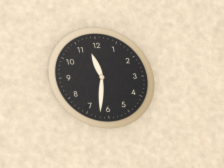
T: 11:32
